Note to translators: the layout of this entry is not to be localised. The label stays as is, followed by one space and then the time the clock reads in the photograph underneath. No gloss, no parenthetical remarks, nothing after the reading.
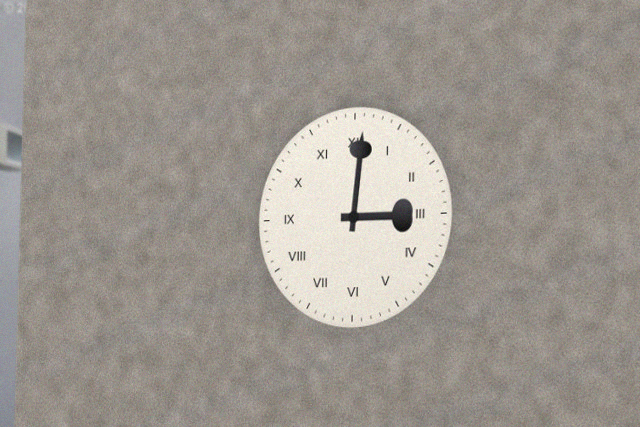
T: 3:01
